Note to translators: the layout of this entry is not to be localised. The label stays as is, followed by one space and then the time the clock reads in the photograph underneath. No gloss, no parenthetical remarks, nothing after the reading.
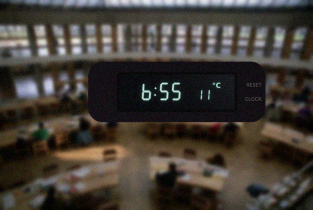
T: 6:55
